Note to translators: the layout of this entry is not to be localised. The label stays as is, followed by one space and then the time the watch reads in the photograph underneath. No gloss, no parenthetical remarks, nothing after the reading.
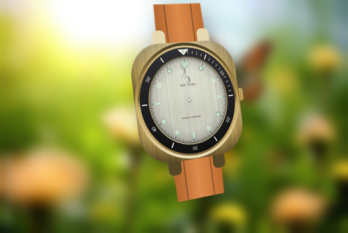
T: 11:59
